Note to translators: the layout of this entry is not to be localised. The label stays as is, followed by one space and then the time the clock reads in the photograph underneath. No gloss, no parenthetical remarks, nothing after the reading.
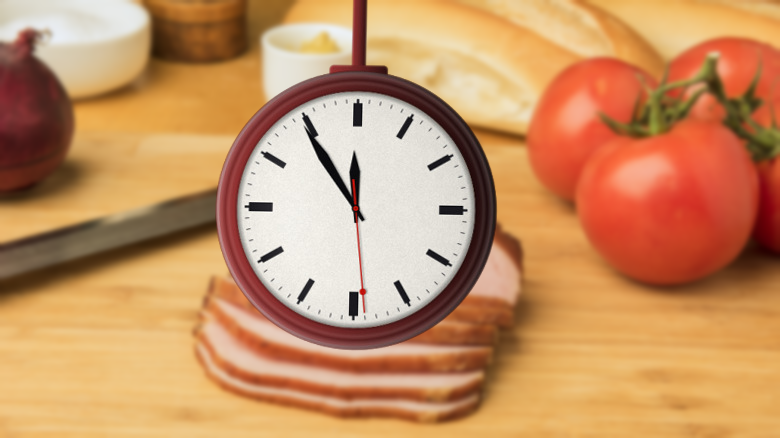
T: 11:54:29
